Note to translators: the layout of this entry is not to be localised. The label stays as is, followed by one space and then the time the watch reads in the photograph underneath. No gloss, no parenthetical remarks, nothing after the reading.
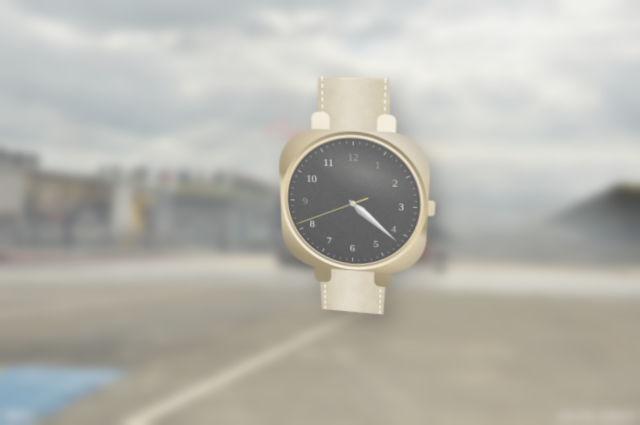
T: 4:21:41
